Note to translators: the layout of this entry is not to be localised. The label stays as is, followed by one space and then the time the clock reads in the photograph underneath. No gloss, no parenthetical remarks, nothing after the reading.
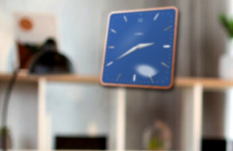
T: 2:40
